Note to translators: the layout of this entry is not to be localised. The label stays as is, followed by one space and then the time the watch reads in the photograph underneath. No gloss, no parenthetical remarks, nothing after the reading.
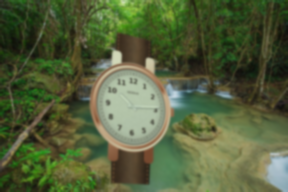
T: 10:14
